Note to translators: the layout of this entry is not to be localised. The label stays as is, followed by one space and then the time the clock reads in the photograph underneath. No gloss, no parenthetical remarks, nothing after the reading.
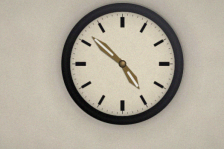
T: 4:52
